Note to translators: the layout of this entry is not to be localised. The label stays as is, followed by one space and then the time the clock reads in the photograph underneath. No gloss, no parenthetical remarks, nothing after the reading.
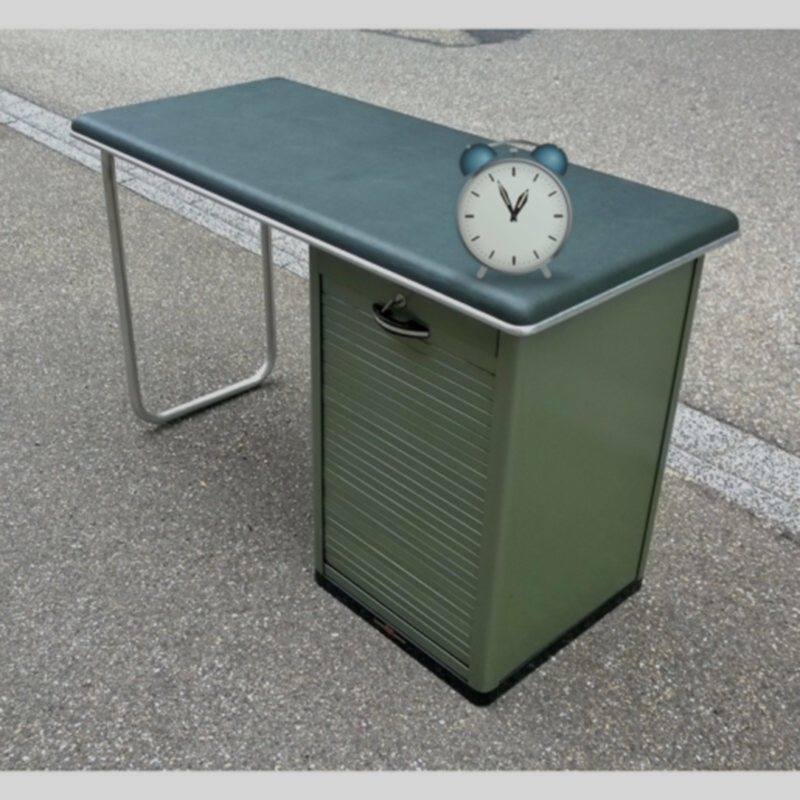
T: 12:56
